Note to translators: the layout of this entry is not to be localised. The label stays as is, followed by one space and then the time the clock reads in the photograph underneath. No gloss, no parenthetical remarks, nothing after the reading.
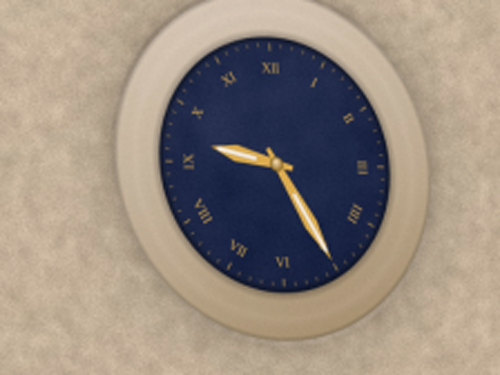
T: 9:25
